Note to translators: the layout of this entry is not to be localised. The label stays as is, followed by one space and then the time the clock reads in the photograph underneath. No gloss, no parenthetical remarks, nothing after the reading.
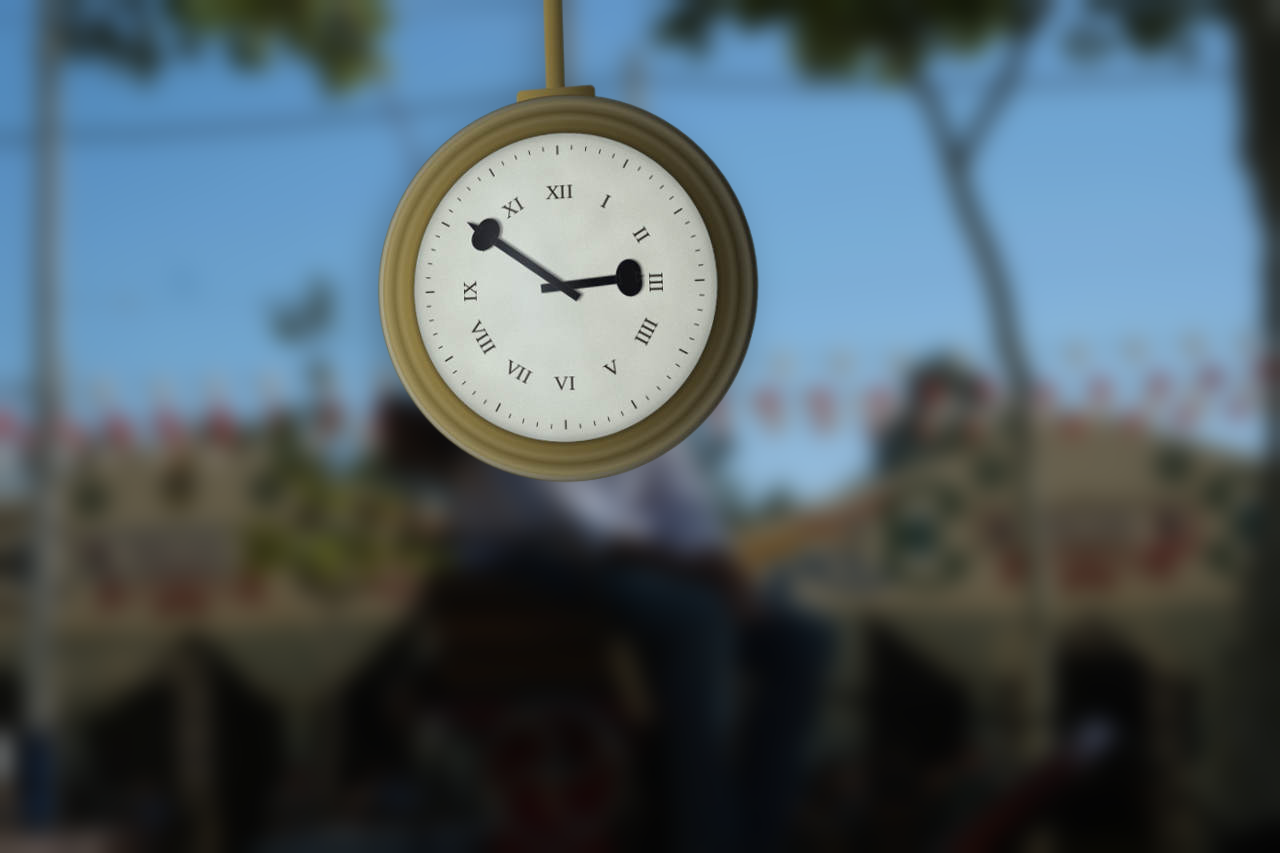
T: 2:51
